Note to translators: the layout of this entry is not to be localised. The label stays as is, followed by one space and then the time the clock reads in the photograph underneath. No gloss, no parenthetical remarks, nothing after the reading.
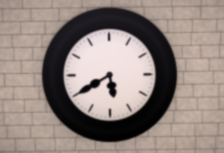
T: 5:40
